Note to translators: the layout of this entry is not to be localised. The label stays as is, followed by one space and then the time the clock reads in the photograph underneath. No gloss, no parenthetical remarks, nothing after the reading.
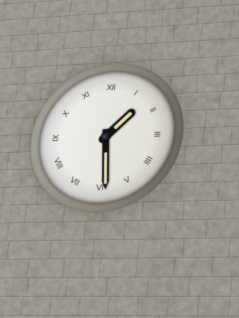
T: 1:29
